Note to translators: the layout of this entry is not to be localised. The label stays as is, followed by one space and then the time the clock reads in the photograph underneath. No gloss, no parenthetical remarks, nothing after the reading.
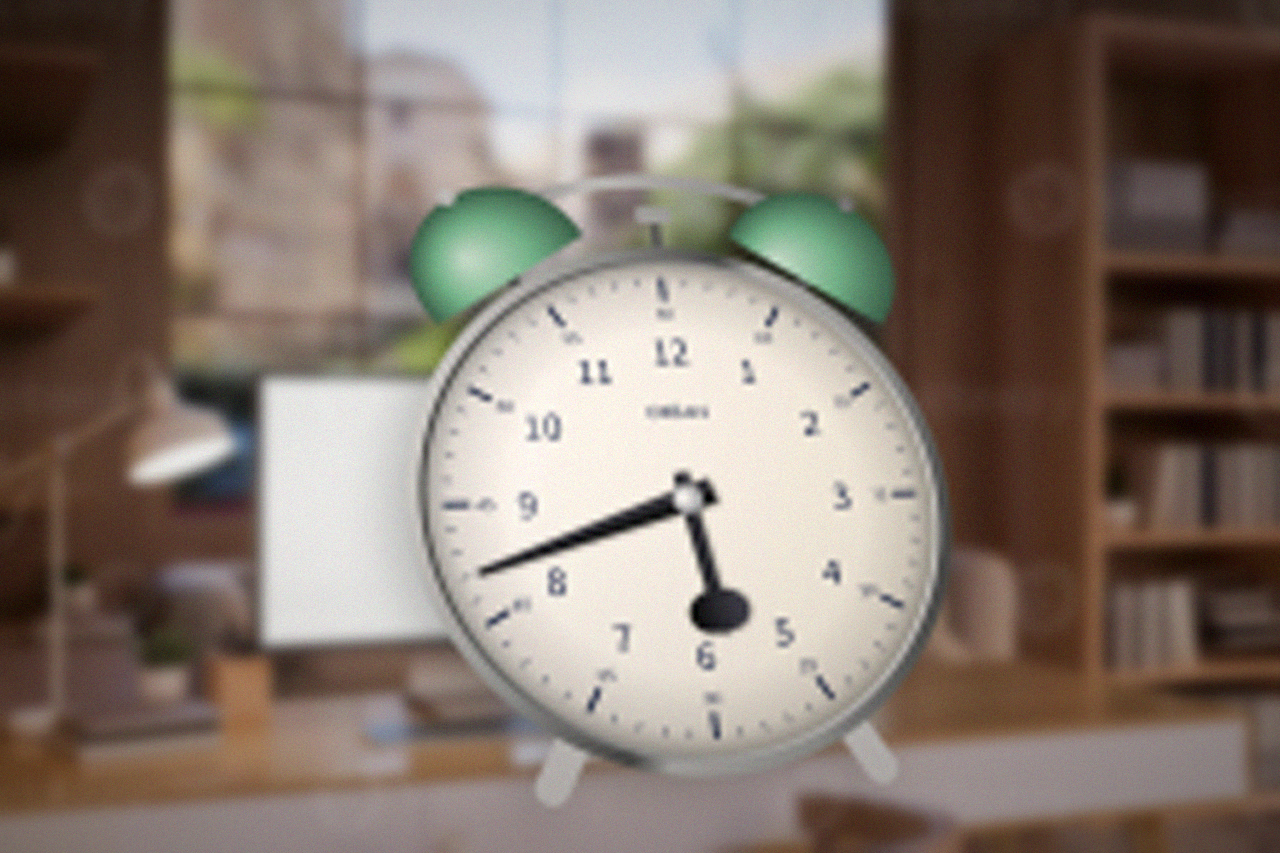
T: 5:42
